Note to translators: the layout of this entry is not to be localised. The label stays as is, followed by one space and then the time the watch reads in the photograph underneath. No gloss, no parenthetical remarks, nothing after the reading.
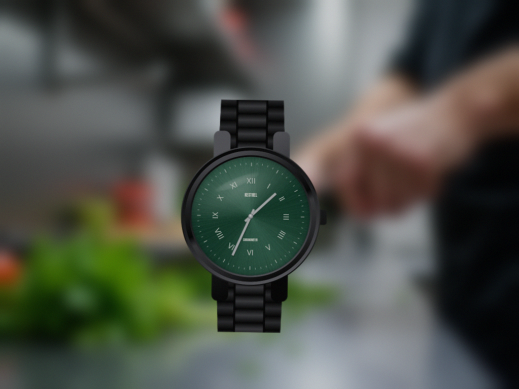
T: 1:34
